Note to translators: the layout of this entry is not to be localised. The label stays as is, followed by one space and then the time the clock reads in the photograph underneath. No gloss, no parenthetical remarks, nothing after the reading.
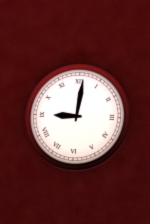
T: 9:01
